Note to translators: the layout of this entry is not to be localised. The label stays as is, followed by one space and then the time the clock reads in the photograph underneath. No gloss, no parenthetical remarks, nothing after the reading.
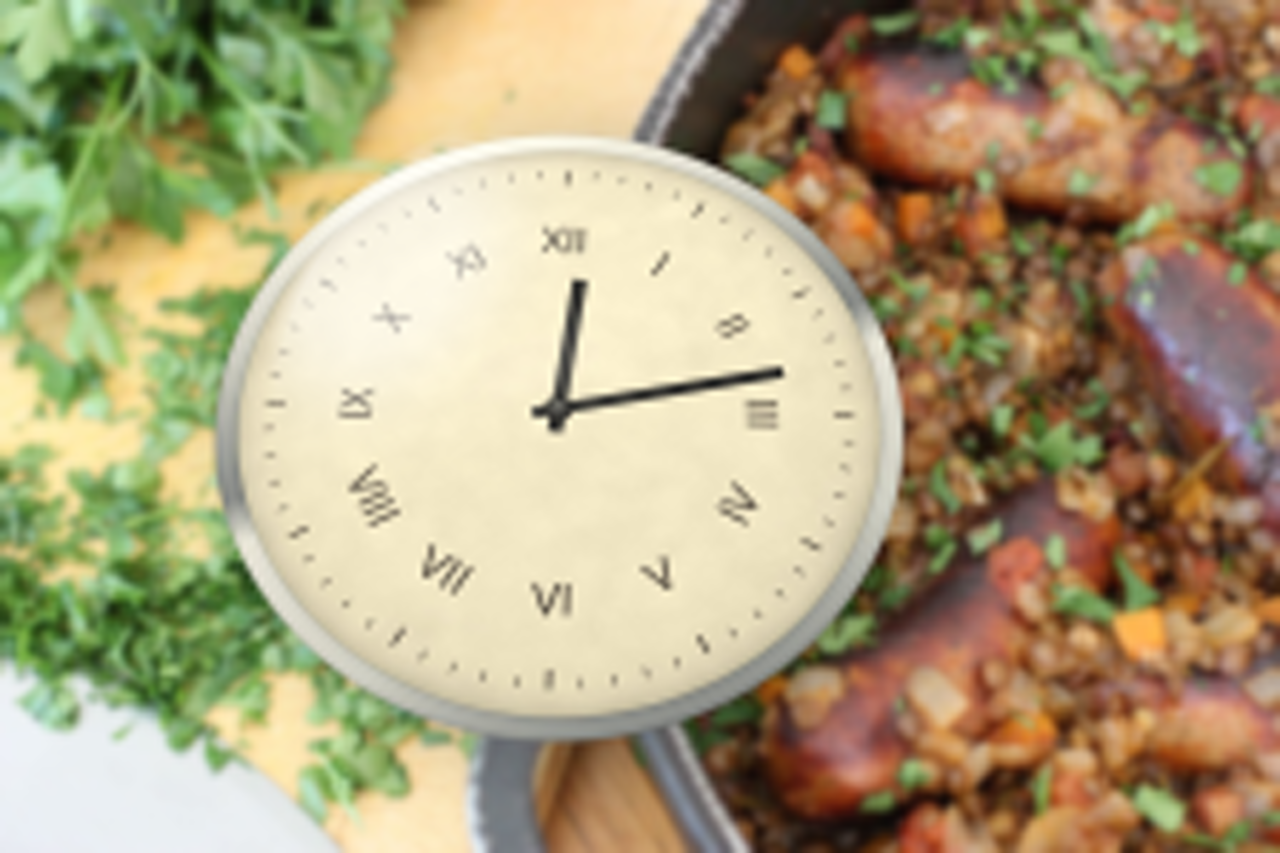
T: 12:13
